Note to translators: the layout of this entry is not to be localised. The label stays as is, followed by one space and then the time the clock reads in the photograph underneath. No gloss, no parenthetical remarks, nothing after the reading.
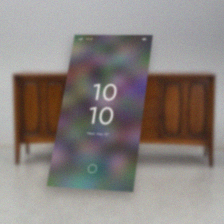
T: 10:10
